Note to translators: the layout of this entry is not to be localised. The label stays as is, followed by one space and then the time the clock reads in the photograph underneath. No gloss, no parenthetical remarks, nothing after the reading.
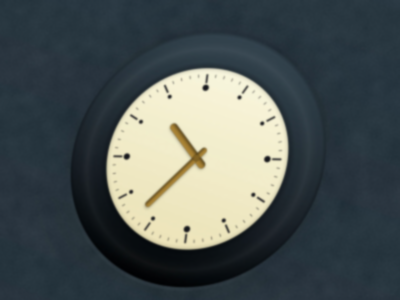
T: 10:37
